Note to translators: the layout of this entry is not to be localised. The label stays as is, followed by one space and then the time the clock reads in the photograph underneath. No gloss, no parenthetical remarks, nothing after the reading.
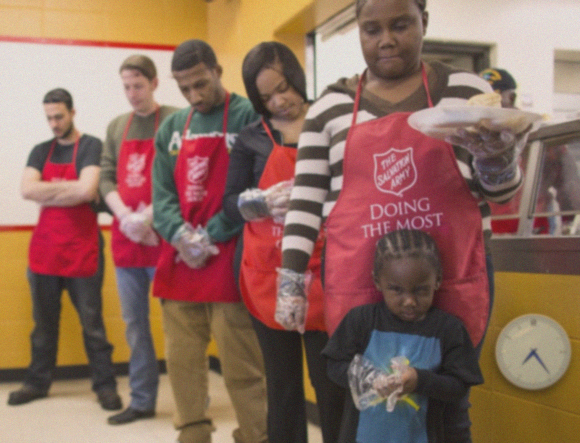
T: 7:24
